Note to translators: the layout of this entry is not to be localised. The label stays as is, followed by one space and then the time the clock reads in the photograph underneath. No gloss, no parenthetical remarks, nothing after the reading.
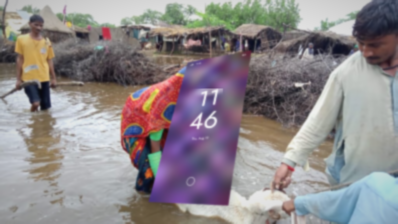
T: 11:46
